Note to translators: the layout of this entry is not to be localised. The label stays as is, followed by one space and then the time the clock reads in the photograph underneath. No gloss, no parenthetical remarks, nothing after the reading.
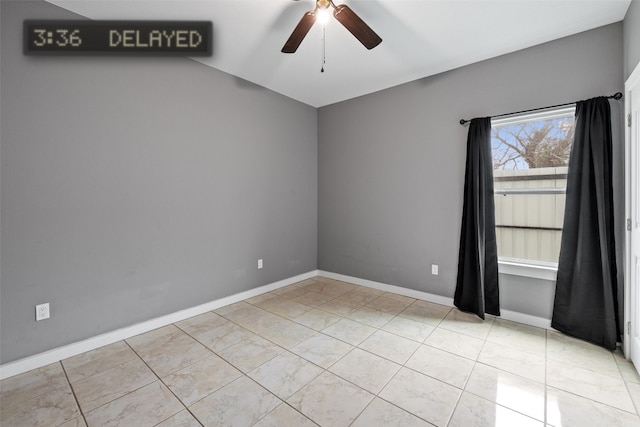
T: 3:36
